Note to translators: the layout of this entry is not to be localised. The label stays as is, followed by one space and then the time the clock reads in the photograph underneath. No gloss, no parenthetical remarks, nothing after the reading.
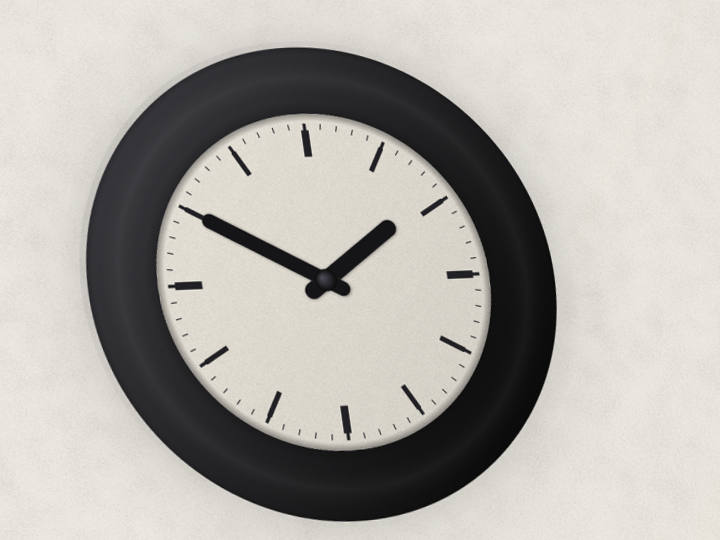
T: 1:50
